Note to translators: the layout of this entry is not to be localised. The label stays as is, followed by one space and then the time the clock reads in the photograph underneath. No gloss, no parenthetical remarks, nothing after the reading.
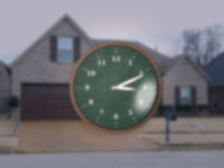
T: 3:11
